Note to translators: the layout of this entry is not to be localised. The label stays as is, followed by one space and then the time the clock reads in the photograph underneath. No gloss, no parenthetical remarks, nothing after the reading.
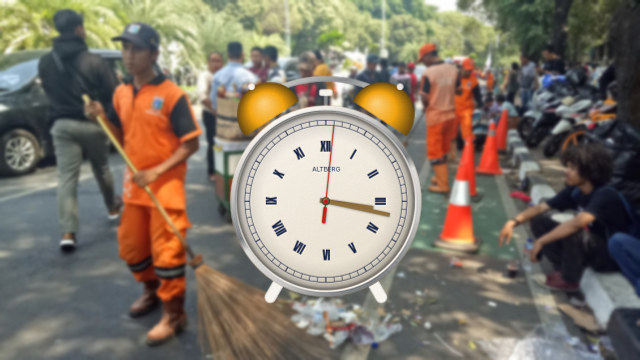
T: 3:17:01
